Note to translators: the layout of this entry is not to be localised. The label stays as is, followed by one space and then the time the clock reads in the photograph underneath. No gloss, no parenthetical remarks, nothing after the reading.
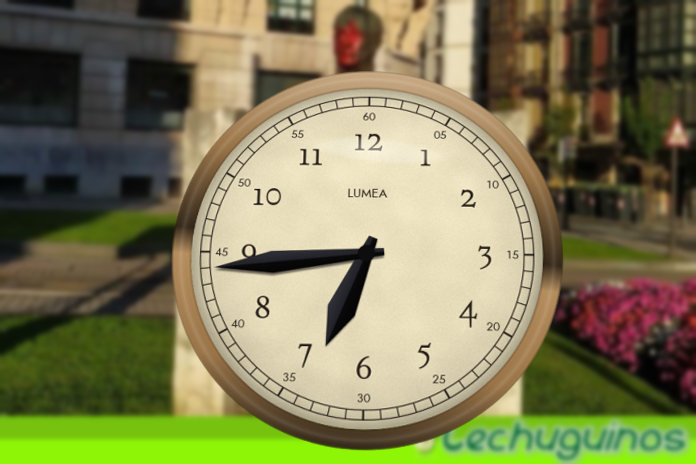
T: 6:44
